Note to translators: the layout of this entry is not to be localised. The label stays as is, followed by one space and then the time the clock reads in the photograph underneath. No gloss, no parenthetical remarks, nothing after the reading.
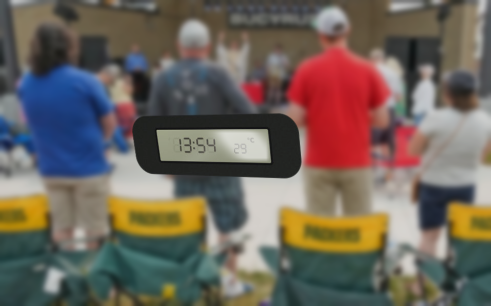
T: 13:54
